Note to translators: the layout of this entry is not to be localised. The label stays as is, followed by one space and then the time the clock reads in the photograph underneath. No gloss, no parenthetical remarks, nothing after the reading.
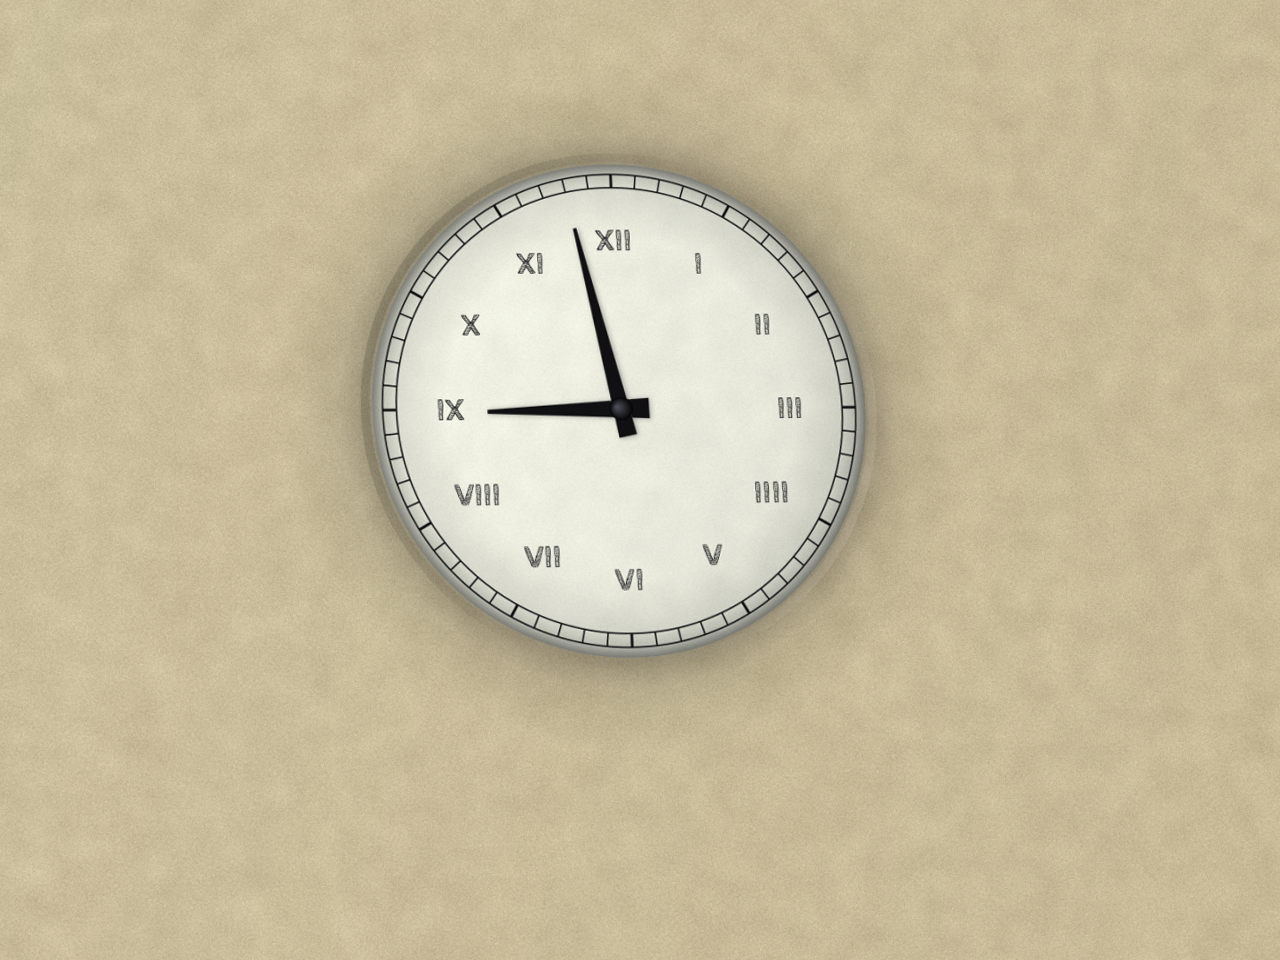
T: 8:58
